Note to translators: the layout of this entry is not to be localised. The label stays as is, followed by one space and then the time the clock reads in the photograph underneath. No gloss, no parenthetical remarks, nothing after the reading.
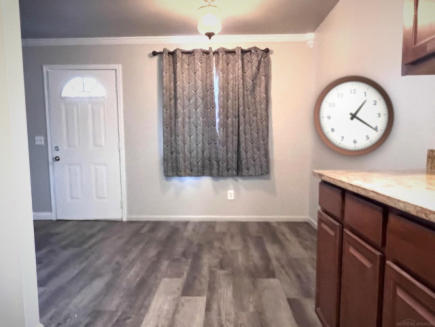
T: 1:21
